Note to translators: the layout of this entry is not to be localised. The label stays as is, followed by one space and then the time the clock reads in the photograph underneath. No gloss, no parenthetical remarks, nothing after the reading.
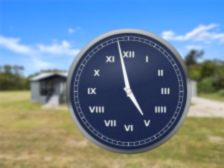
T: 4:58
